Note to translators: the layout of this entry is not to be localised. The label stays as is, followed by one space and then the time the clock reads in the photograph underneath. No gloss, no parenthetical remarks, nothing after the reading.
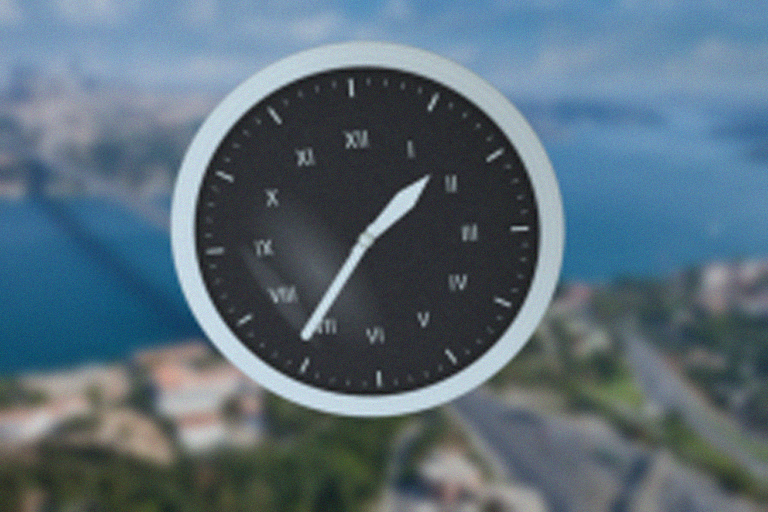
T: 1:36
